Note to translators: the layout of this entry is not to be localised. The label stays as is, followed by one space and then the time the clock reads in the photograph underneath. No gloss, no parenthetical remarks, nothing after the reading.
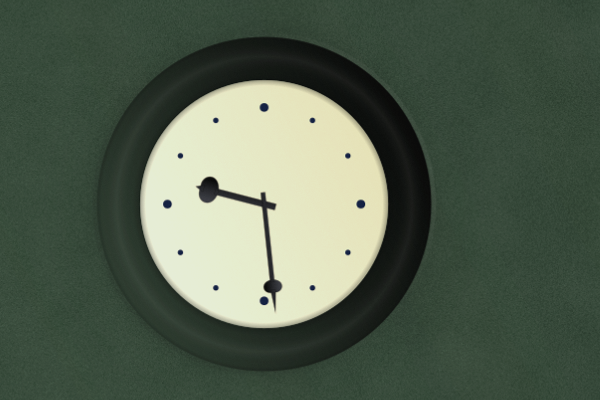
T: 9:29
